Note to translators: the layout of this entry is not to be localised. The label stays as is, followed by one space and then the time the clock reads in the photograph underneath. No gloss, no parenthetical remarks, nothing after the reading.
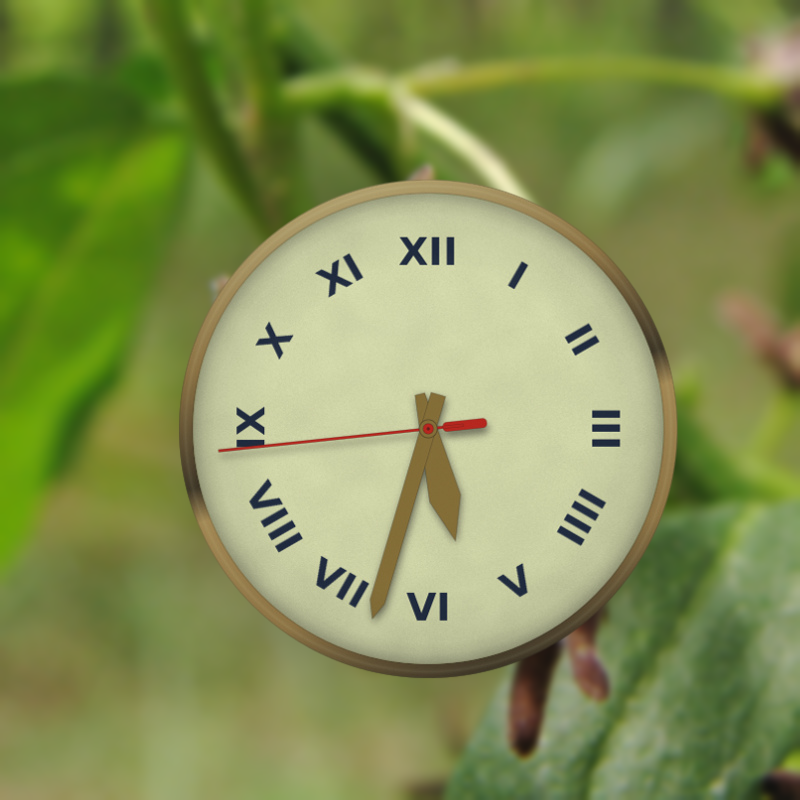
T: 5:32:44
